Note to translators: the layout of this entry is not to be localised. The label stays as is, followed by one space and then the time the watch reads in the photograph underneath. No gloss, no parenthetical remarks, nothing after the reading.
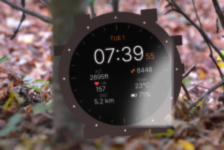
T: 7:39
